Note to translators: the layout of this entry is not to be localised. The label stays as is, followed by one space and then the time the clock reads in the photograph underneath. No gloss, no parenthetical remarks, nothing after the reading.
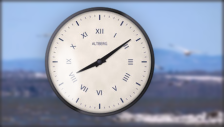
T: 8:09
